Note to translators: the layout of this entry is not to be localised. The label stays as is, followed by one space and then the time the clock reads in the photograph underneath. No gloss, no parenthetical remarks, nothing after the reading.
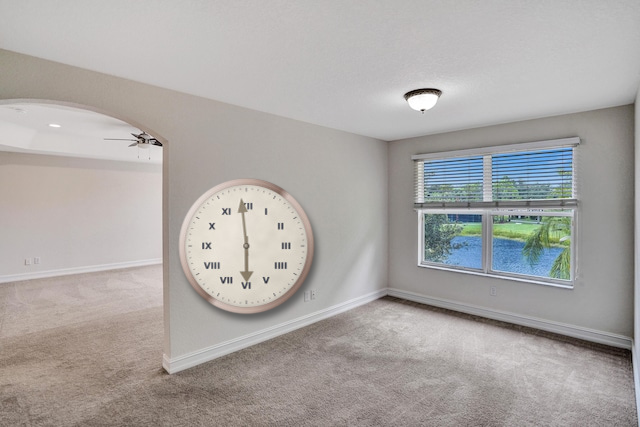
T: 5:59
